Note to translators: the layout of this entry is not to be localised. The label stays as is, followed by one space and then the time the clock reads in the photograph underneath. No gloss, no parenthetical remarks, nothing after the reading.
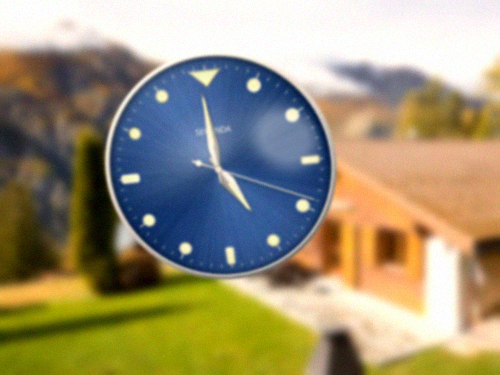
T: 4:59:19
